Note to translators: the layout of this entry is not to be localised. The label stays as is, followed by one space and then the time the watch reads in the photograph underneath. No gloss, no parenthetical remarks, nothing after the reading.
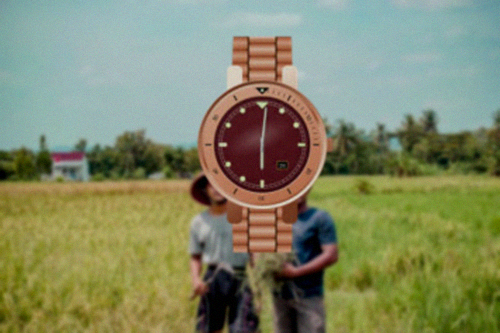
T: 6:01
